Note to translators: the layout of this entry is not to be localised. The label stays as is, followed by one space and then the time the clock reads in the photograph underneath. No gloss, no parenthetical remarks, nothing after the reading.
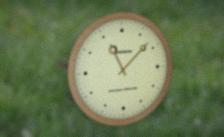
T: 11:08
